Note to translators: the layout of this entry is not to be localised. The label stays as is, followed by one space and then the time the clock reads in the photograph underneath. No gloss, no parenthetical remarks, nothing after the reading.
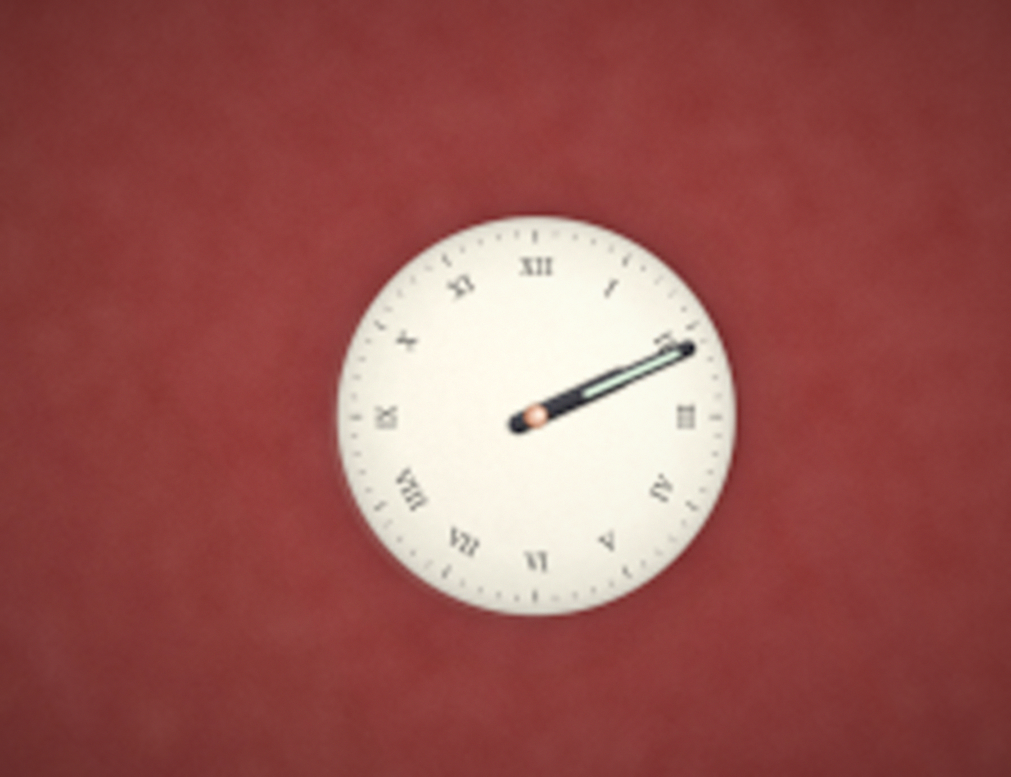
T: 2:11
